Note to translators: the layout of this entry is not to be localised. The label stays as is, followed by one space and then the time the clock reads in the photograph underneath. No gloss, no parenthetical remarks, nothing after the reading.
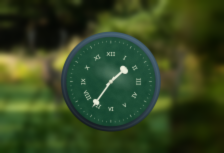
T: 1:36
